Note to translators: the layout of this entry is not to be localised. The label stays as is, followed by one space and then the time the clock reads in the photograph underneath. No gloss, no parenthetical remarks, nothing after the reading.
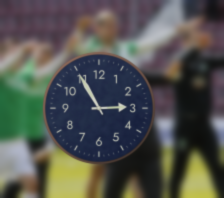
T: 2:55
